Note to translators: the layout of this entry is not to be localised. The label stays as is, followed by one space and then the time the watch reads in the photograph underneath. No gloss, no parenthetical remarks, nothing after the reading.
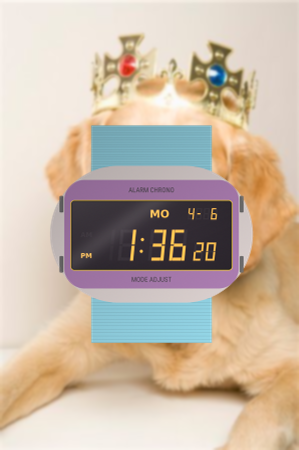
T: 1:36:20
